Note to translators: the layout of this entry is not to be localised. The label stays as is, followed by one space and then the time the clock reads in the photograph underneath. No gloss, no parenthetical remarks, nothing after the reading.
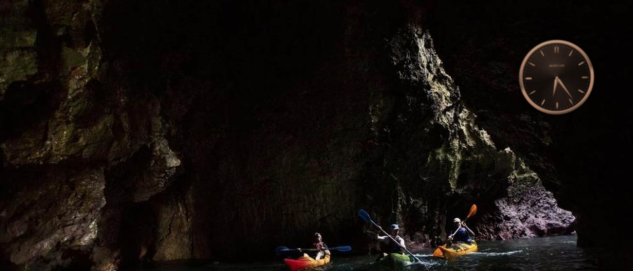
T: 6:24
